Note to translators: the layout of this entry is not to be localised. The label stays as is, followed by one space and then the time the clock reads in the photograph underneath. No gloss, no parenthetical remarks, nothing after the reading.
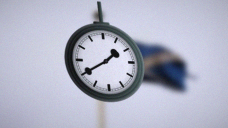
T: 1:40
